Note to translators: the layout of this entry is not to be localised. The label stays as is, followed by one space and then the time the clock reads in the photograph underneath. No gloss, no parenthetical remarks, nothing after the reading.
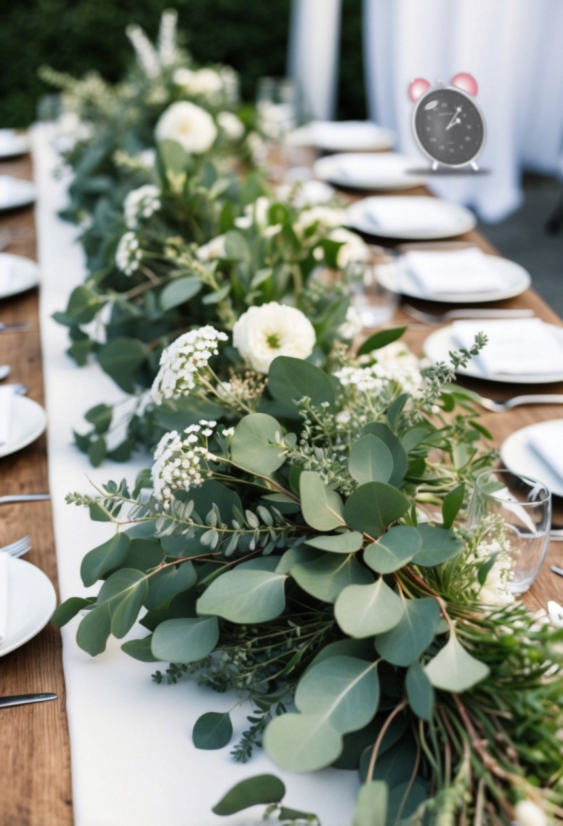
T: 2:07
